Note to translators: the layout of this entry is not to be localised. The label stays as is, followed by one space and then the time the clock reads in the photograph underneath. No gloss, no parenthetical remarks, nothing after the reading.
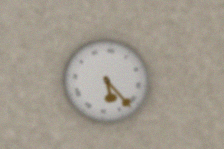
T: 5:22
